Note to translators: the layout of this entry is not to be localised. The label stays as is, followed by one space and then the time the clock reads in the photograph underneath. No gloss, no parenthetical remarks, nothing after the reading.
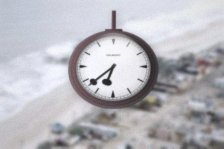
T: 6:38
